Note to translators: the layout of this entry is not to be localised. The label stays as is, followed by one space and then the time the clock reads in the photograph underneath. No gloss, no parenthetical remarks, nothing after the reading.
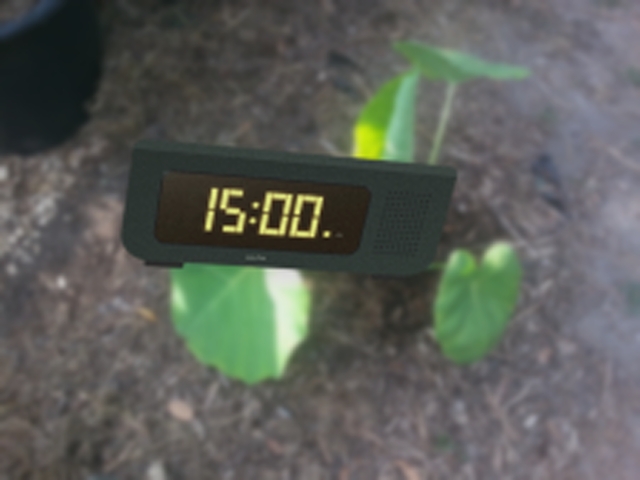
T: 15:00
